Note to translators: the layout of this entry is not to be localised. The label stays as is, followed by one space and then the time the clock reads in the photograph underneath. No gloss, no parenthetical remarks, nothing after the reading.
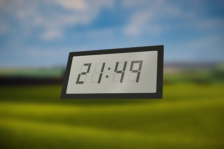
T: 21:49
